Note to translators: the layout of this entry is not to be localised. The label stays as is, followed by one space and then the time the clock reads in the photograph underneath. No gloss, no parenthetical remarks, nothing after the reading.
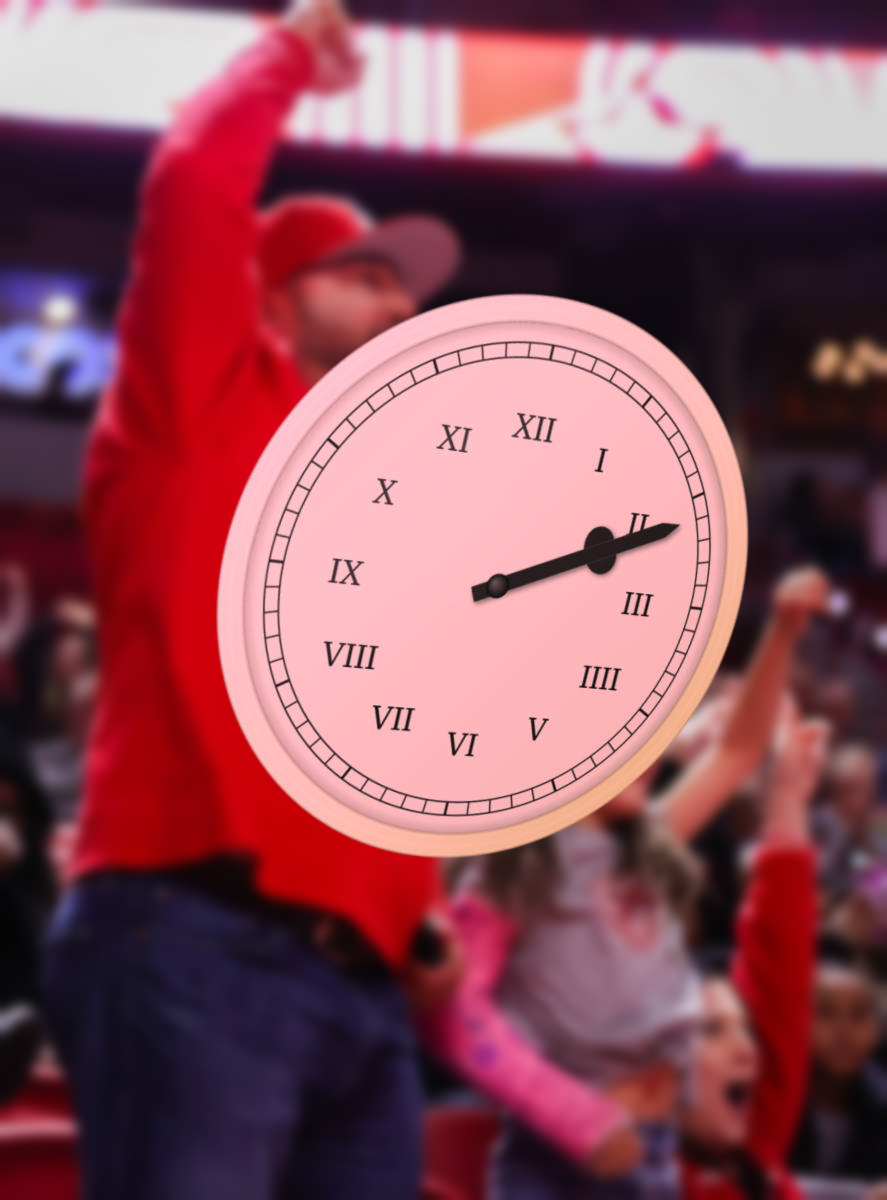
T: 2:11
